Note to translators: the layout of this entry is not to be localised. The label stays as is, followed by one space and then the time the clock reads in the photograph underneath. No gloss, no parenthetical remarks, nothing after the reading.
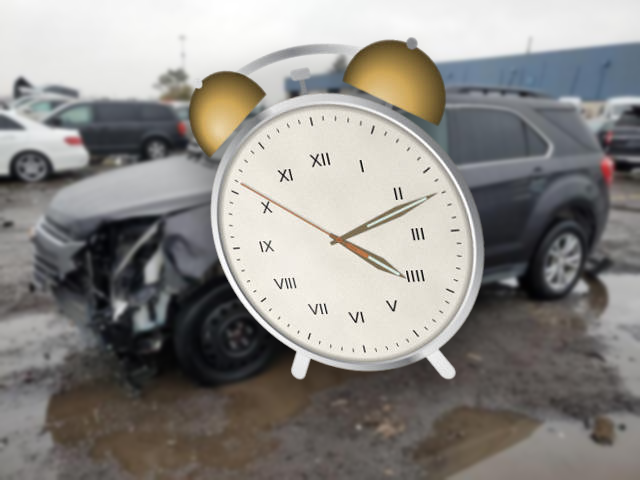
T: 4:11:51
